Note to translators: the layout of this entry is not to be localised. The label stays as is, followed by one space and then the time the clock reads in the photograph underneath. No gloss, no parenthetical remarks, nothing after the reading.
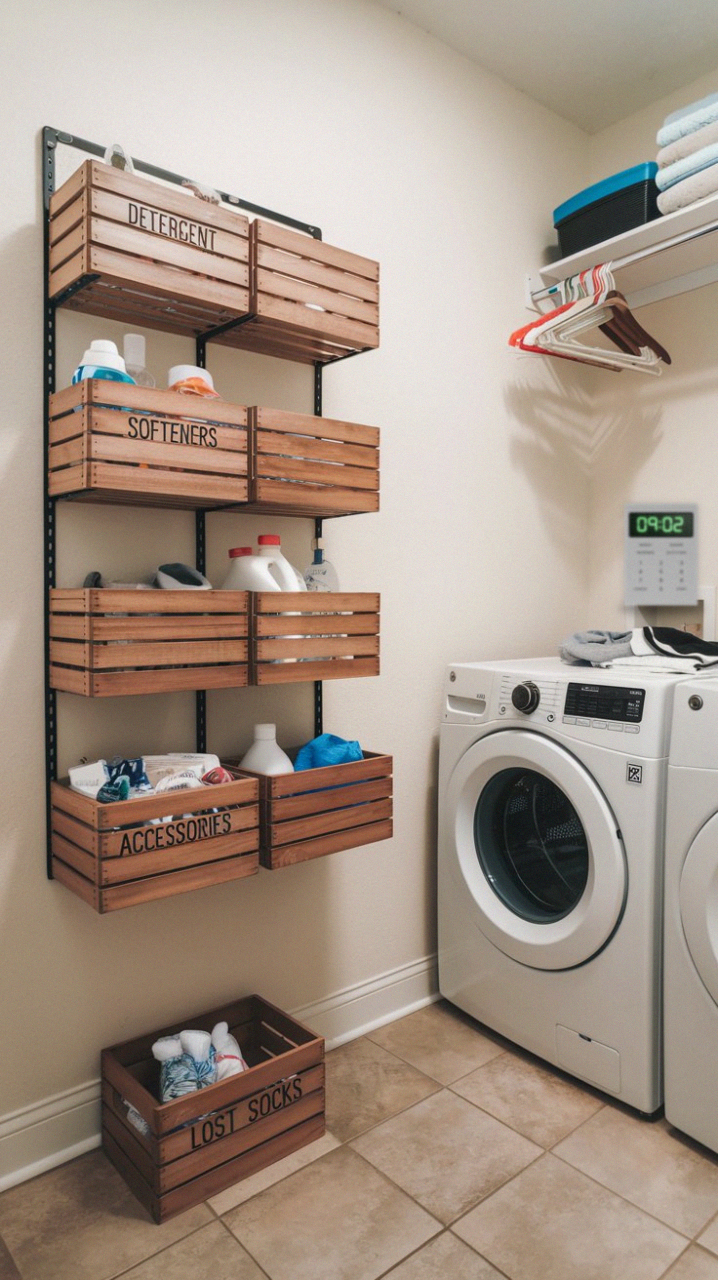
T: 9:02
